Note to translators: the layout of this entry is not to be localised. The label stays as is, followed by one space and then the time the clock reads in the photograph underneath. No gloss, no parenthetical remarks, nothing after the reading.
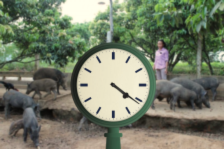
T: 4:21
